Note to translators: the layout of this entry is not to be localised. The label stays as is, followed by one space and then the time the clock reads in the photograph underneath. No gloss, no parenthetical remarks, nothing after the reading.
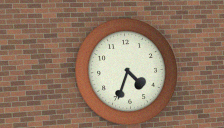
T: 4:34
